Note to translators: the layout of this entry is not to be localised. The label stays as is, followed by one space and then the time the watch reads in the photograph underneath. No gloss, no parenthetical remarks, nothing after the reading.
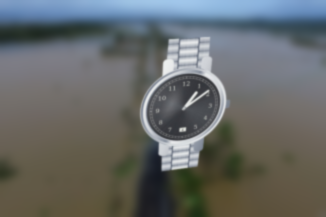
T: 1:09
